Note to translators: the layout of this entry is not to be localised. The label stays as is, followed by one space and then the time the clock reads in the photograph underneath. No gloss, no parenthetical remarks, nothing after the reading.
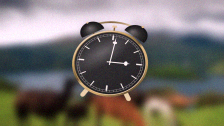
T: 3:01
